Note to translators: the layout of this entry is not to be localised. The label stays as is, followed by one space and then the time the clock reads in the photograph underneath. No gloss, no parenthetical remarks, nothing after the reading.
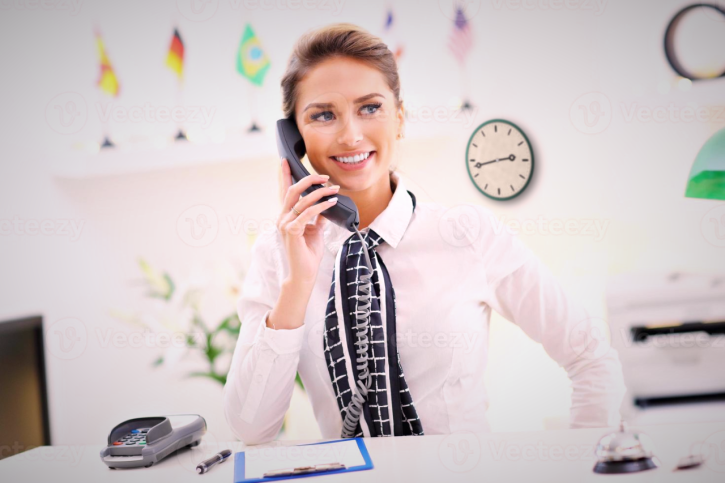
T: 2:43
